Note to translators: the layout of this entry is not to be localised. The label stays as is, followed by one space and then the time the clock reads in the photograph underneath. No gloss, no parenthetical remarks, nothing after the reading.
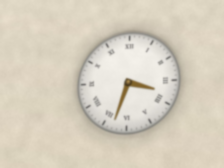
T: 3:33
